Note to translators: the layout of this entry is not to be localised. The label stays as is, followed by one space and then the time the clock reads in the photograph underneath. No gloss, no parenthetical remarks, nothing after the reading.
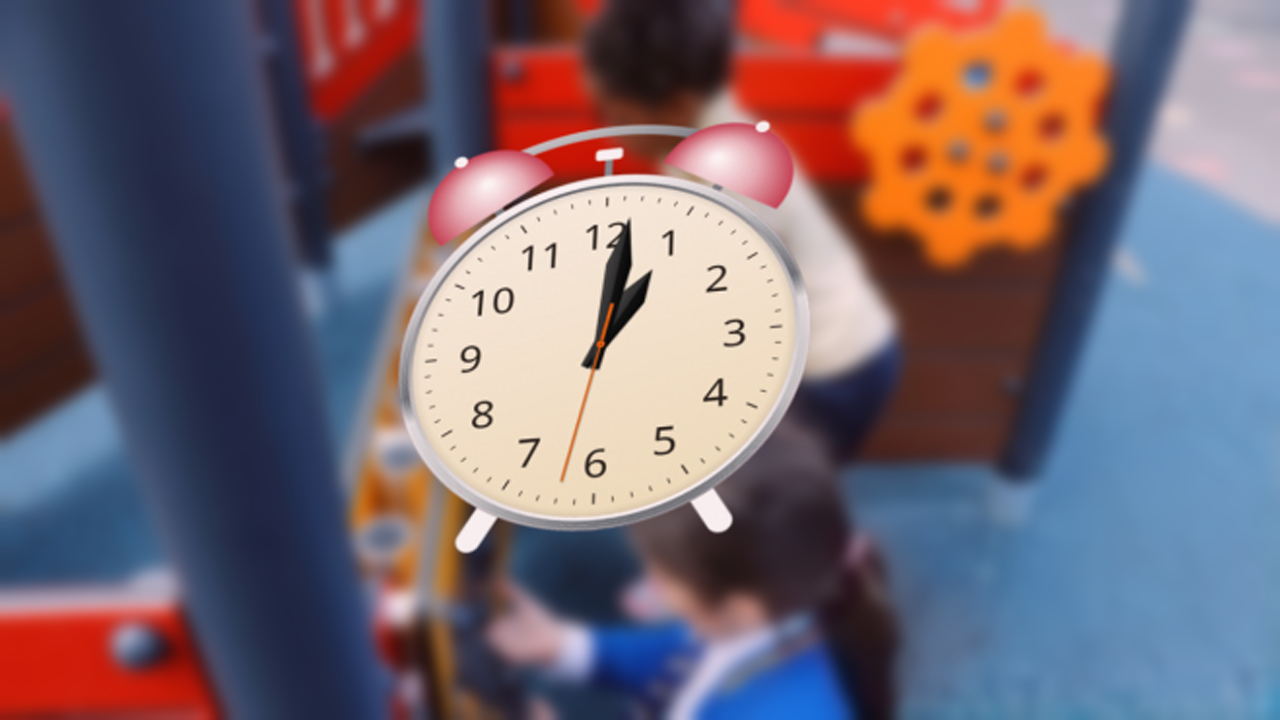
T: 1:01:32
